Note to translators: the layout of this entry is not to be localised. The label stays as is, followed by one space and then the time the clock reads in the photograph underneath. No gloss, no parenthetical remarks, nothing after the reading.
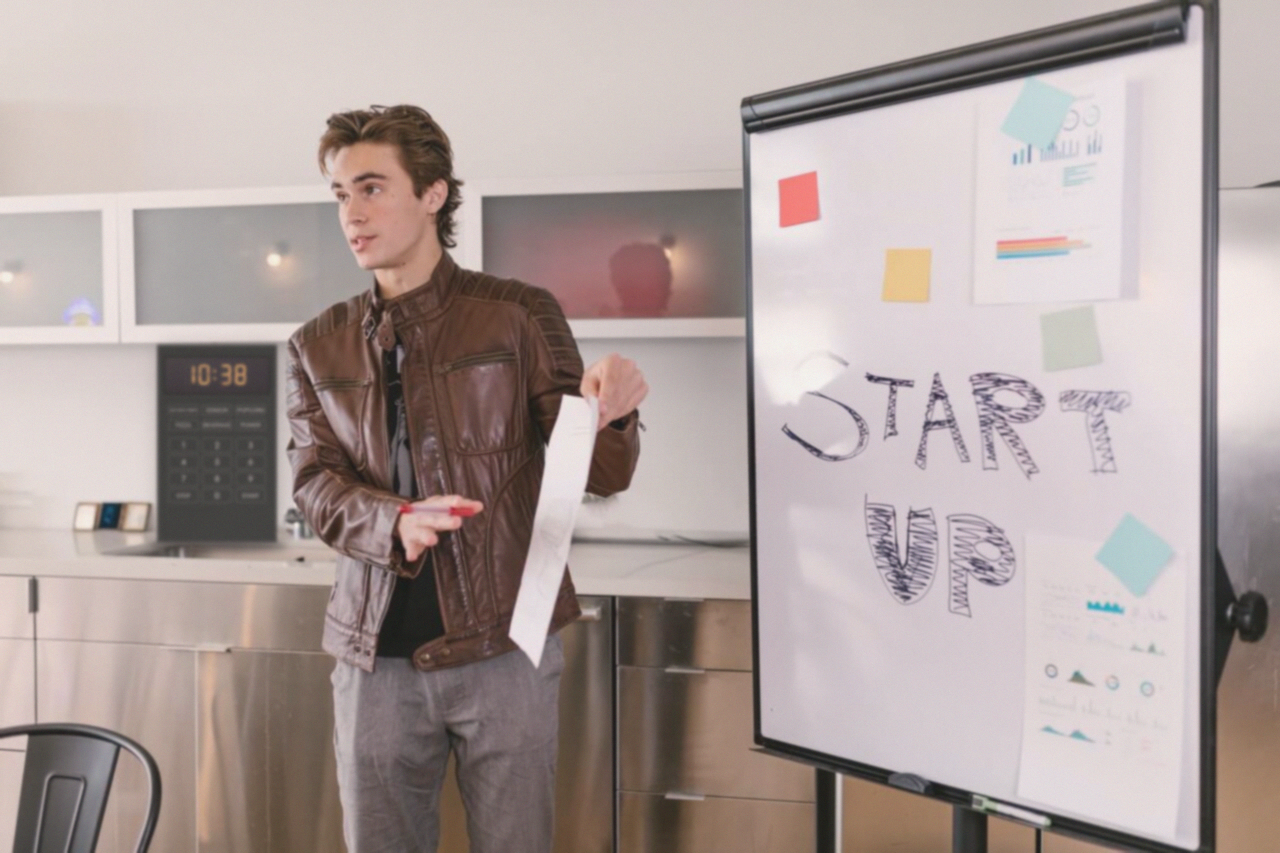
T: 10:38
